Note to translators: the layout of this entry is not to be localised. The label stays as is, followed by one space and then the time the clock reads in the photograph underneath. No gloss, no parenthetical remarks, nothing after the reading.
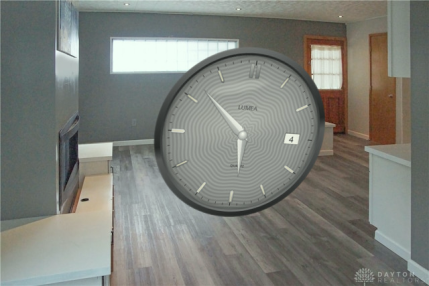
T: 5:52
